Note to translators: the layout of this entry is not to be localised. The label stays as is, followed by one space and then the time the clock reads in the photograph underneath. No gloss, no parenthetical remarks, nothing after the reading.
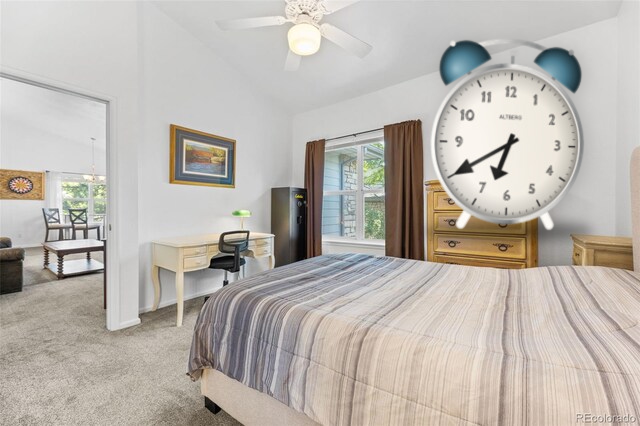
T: 6:40
